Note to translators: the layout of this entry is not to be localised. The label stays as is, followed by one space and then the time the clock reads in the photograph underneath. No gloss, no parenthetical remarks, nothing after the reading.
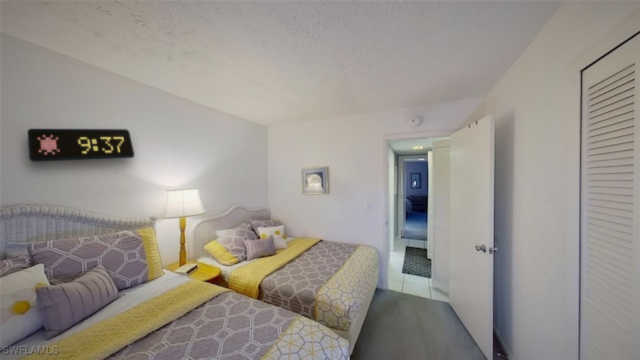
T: 9:37
